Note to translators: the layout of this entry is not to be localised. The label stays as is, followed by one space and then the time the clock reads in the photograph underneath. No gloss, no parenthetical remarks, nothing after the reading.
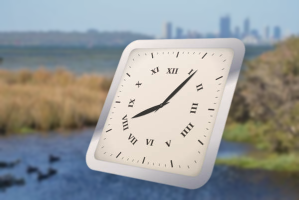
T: 8:06
